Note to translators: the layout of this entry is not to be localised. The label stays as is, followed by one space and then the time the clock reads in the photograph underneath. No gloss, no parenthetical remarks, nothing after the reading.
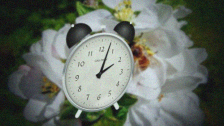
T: 2:03
